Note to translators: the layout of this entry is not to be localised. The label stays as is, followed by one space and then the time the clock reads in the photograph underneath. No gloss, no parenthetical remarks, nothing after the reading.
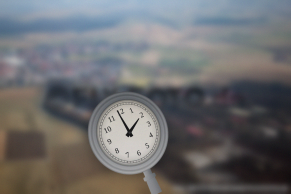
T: 1:59
